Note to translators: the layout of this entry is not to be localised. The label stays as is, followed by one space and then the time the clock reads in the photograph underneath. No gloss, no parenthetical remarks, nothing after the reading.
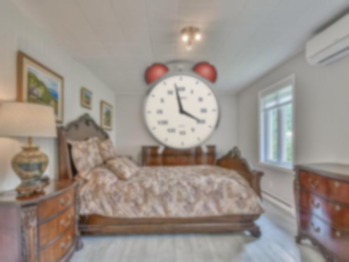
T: 3:58
